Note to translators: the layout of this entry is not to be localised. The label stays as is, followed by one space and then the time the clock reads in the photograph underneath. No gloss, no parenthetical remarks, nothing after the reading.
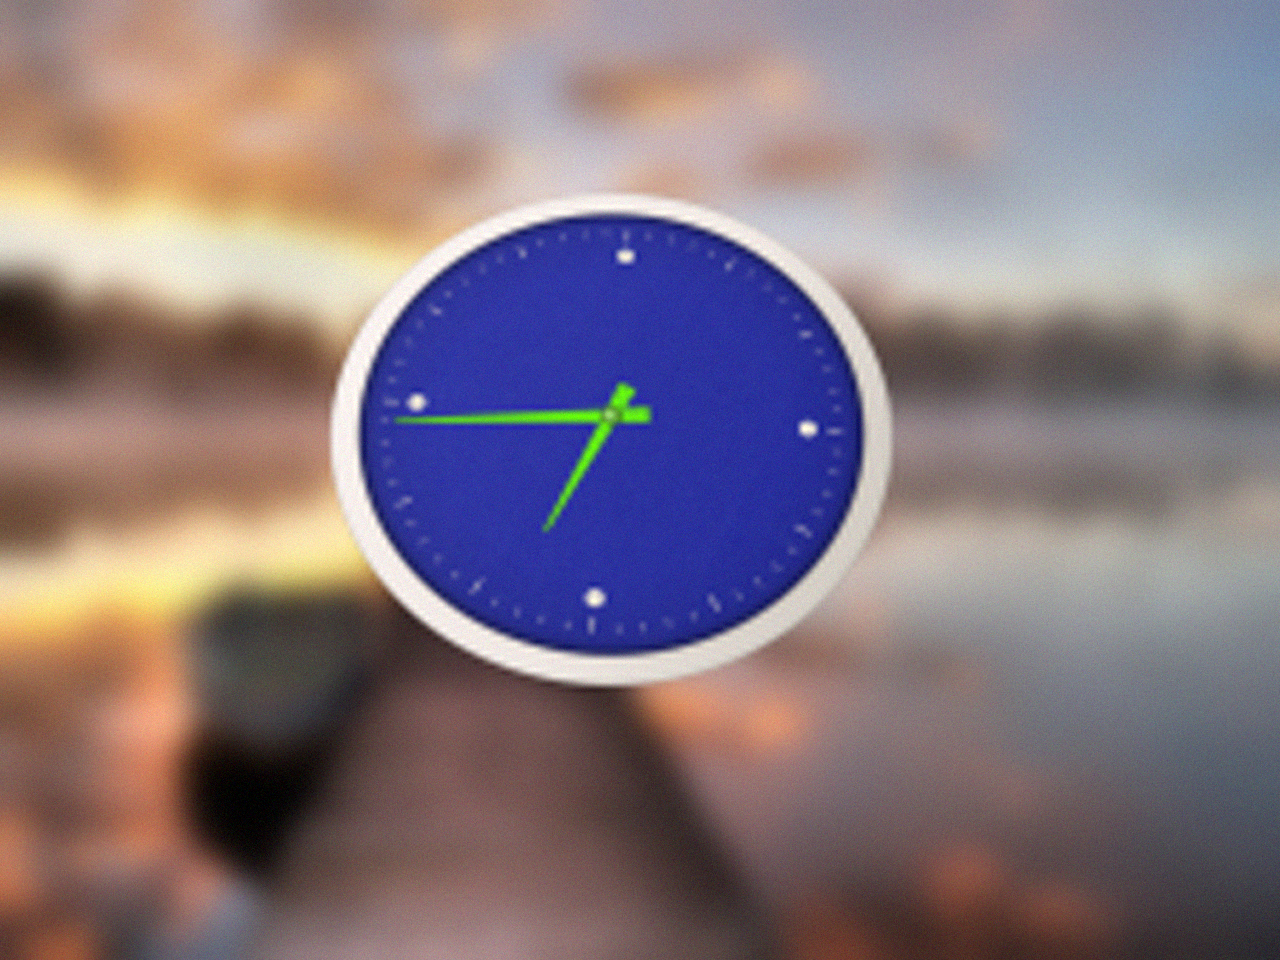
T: 6:44
